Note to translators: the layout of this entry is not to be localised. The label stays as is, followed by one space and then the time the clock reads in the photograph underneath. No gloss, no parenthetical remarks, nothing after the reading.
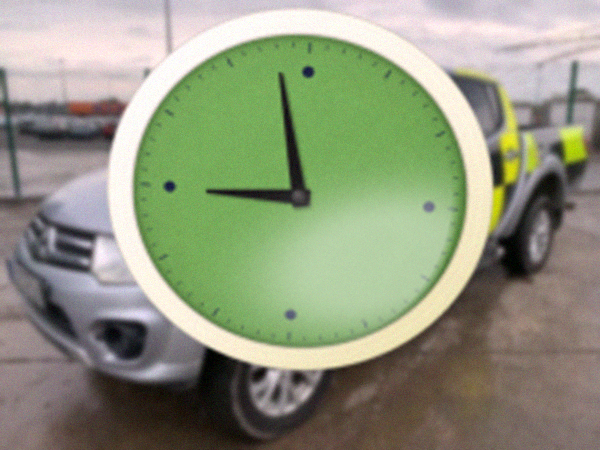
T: 8:58
